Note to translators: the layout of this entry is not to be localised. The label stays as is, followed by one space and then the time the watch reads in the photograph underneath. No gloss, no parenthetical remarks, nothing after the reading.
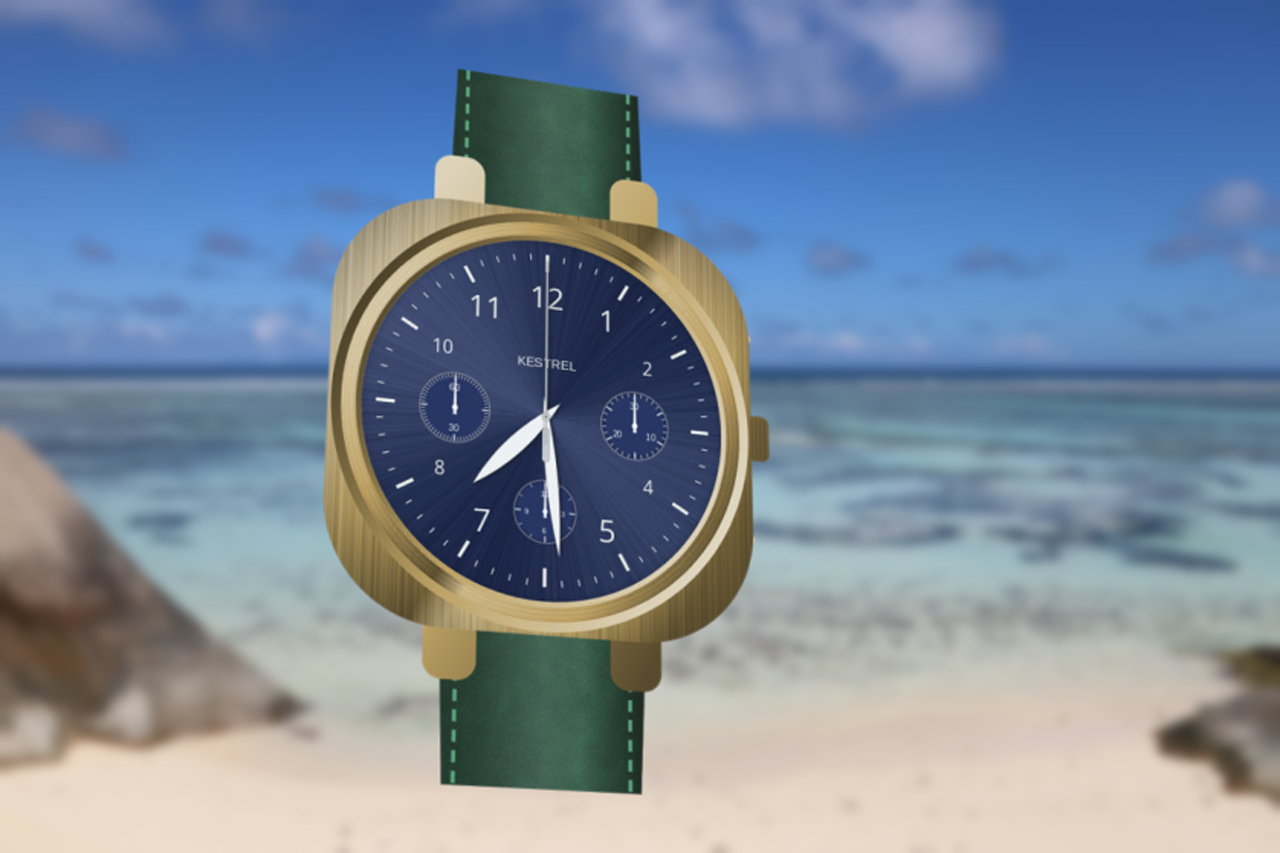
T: 7:29
